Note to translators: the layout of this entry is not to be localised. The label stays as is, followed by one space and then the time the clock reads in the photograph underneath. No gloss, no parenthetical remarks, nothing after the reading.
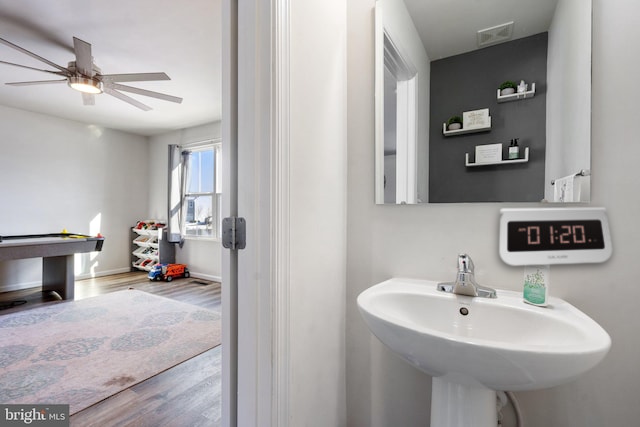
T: 1:20
